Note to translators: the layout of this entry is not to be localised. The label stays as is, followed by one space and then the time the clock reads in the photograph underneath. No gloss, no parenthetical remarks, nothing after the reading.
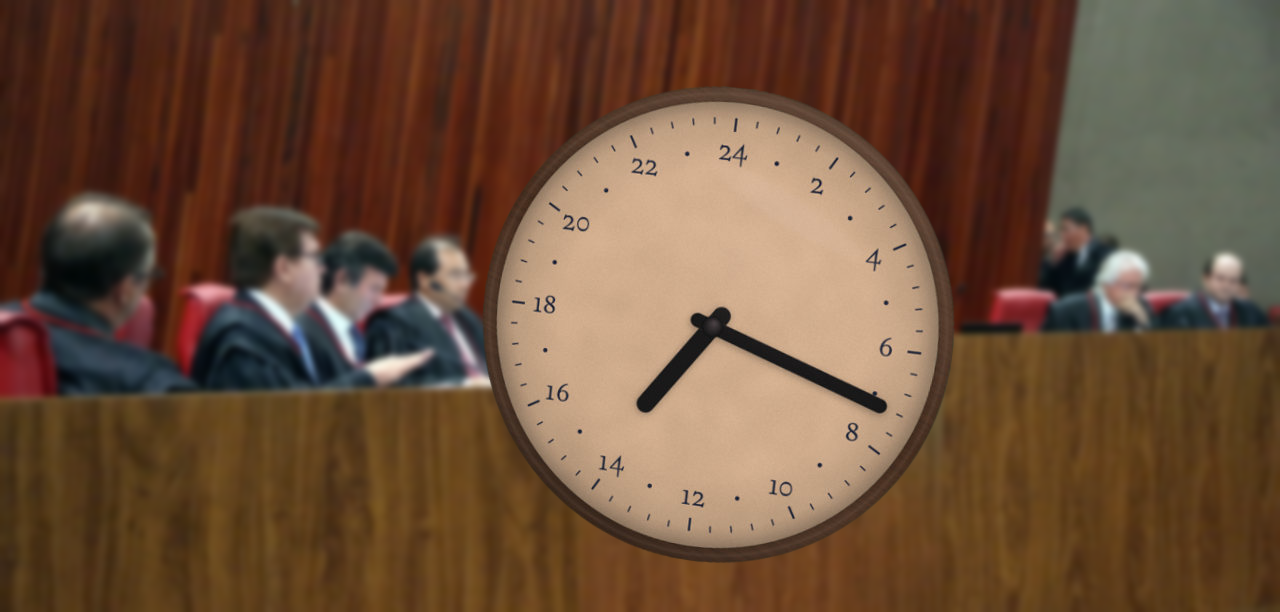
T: 14:18
